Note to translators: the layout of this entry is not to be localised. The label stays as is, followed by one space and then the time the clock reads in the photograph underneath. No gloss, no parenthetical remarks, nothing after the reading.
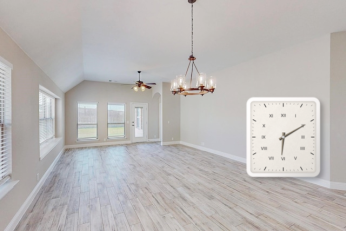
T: 6:10
